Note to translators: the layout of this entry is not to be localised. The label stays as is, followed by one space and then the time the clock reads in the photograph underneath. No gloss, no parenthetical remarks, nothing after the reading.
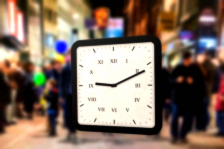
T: 9:11
